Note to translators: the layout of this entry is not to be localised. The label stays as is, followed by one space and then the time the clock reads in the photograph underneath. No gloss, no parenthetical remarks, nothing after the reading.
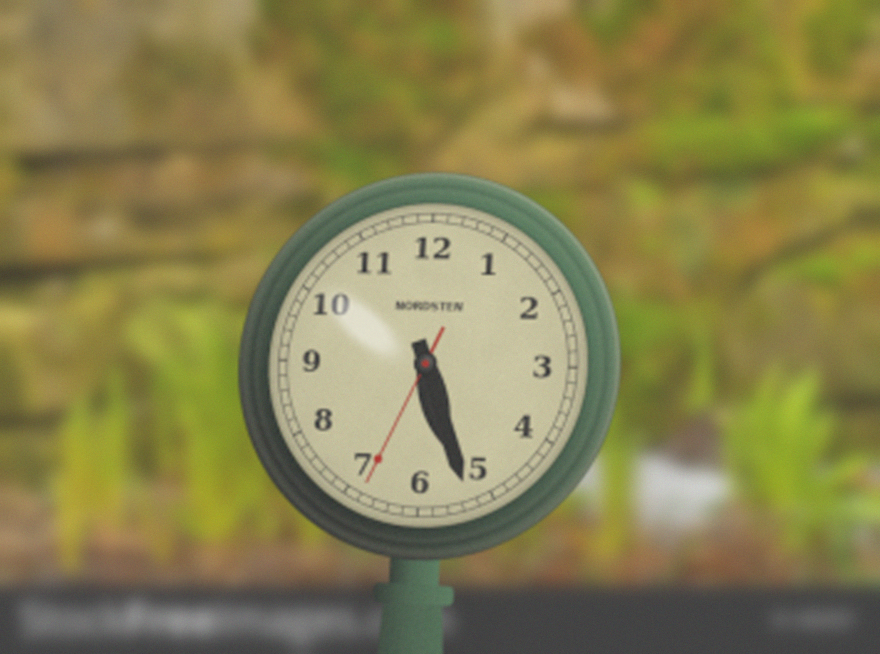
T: 5:26:34
